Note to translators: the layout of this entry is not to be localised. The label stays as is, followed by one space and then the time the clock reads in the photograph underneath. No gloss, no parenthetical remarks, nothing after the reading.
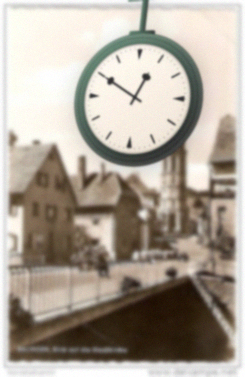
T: 12:50
